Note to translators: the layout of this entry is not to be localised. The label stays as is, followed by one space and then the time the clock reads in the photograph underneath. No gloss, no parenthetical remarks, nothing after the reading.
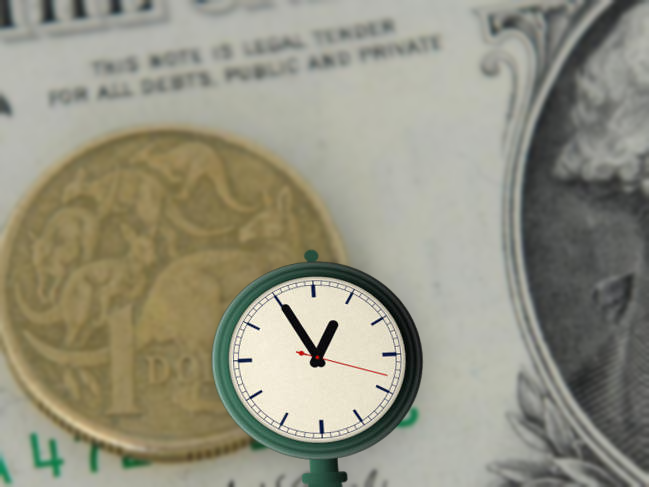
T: 12:55:18
